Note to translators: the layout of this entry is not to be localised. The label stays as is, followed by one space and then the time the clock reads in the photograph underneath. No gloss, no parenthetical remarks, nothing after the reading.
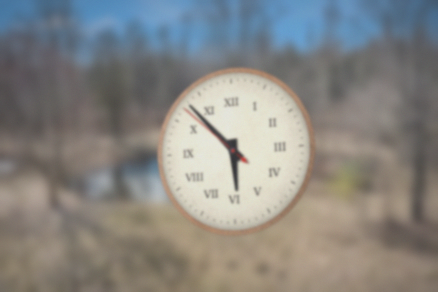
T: 5:52:52
